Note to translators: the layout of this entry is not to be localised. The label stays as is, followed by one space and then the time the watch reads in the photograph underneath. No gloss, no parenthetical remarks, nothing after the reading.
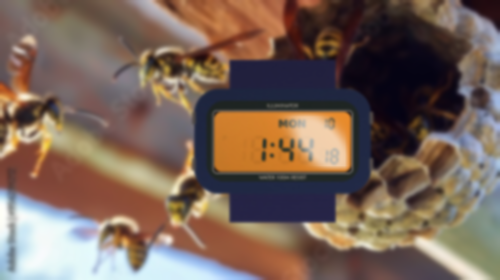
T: 1:44:18
